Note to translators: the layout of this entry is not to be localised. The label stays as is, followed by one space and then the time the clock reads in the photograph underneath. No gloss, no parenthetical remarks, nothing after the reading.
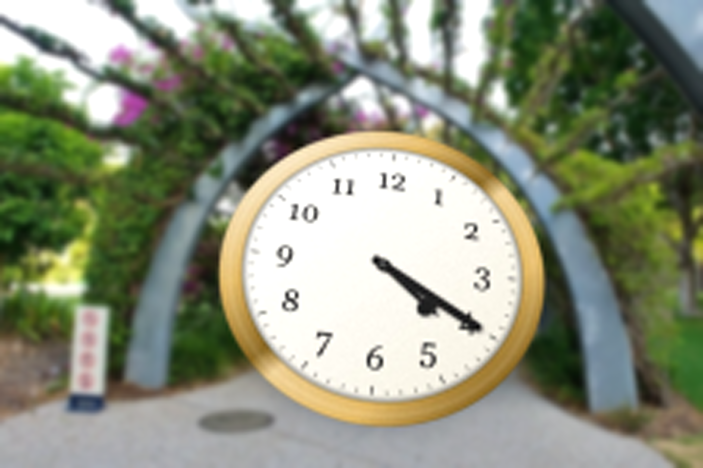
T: 4:20
